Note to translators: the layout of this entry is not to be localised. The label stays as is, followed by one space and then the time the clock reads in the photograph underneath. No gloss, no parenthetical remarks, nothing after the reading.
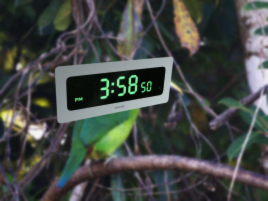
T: 3:58:50
